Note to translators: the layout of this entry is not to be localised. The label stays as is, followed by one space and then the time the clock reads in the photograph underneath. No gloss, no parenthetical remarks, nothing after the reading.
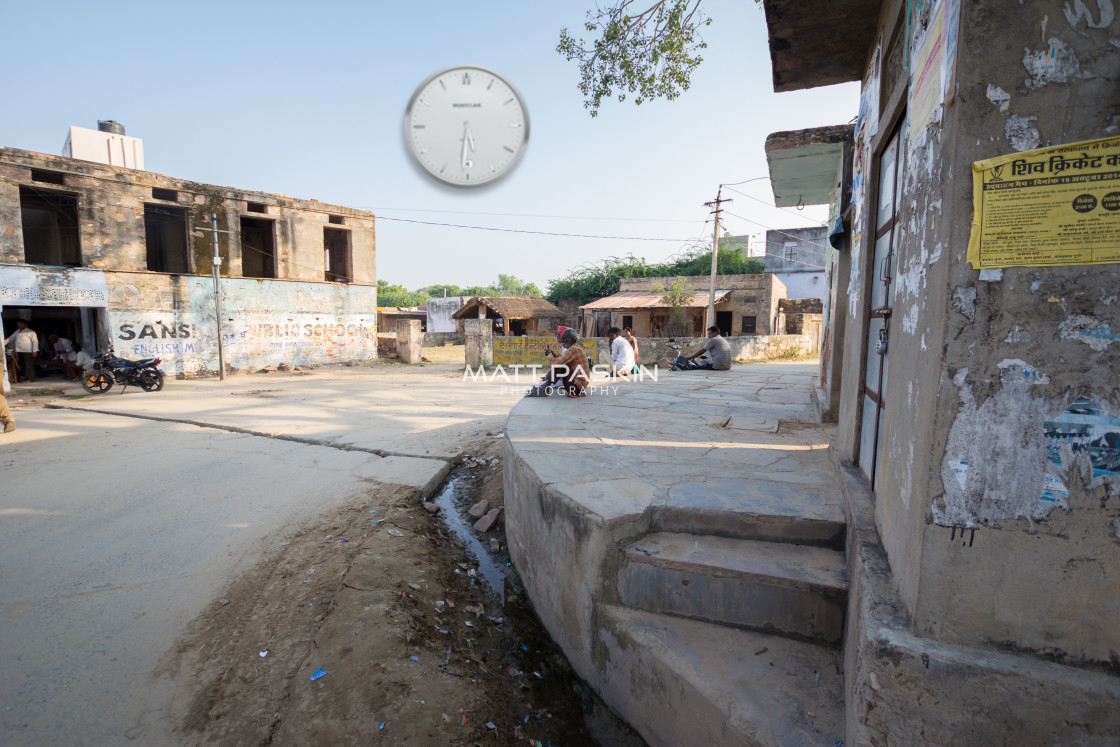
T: 5:31
